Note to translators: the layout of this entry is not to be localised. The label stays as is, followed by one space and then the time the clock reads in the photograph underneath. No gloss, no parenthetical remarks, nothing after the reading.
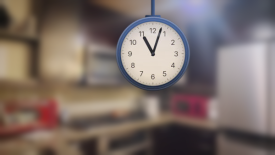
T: 11:03
